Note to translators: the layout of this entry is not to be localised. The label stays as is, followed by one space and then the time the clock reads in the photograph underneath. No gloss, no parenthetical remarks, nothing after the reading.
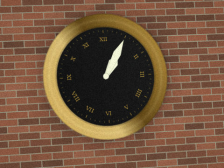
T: 1:05
